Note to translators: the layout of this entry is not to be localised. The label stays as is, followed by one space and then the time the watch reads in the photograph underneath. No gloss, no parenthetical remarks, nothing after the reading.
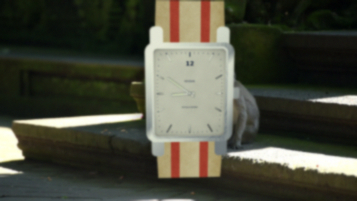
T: 8:51
